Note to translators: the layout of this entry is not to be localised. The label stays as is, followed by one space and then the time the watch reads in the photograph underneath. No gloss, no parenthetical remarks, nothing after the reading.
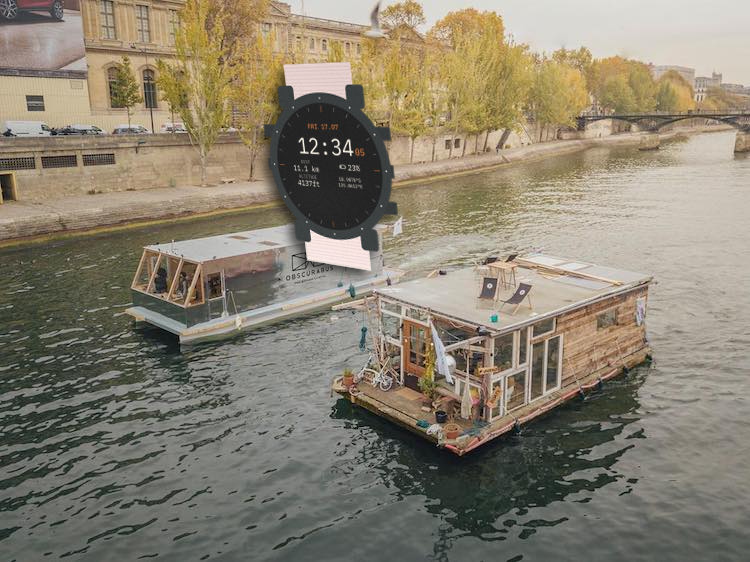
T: 12:34:05
